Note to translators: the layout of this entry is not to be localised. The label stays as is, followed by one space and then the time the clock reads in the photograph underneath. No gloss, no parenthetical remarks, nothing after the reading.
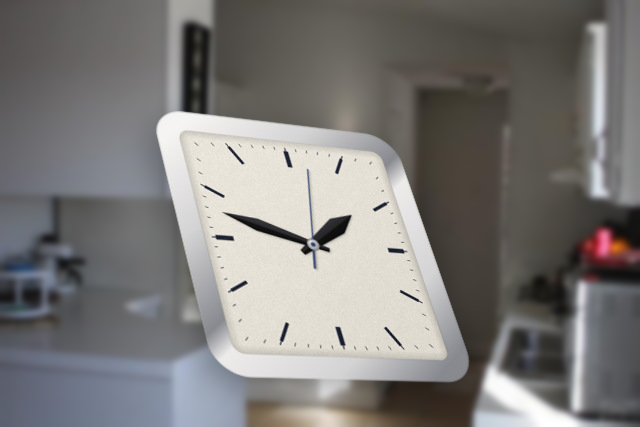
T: 1:48:02
